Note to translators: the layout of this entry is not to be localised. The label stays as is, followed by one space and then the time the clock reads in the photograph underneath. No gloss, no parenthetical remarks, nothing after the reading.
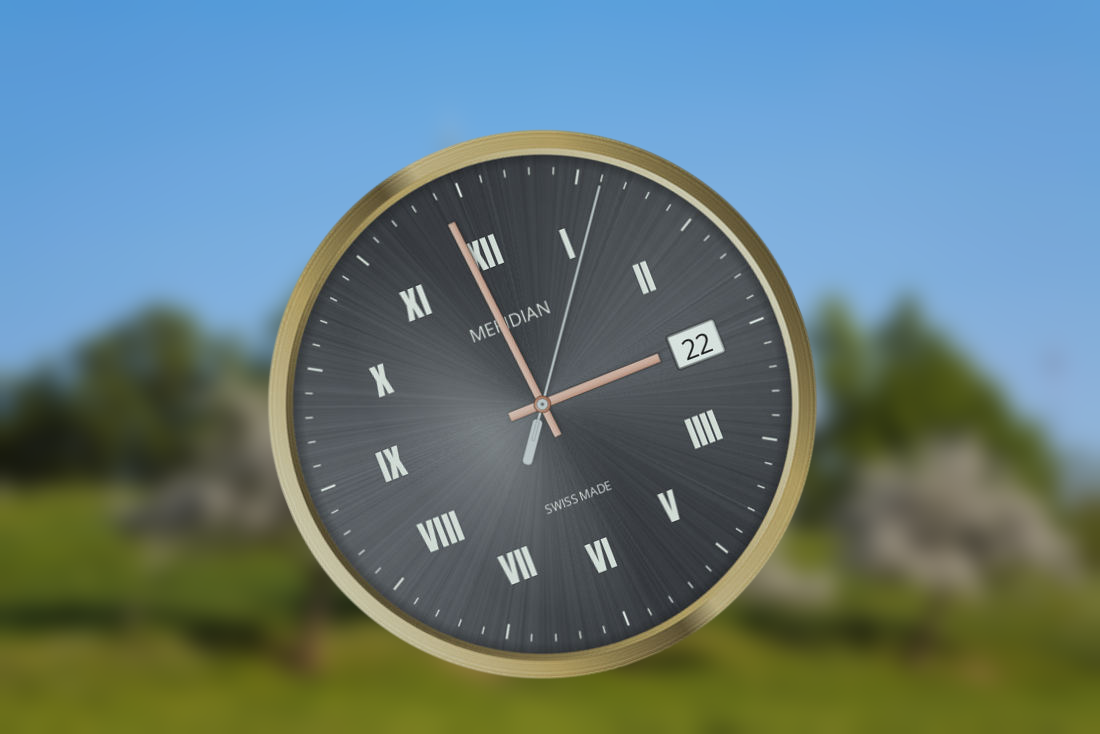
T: 2:59:06
